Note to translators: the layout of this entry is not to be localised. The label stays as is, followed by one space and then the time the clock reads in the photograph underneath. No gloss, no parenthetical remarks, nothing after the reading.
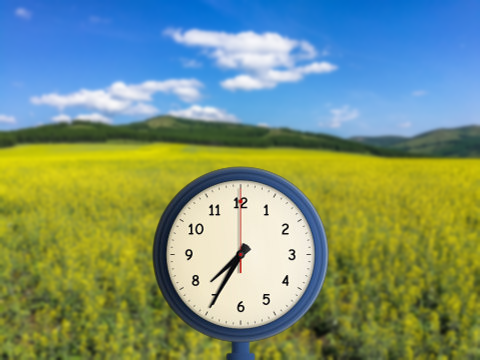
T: 7:35:00
